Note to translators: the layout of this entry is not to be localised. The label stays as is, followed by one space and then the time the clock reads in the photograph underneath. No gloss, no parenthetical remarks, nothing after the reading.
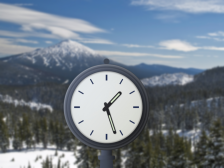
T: 1:27
